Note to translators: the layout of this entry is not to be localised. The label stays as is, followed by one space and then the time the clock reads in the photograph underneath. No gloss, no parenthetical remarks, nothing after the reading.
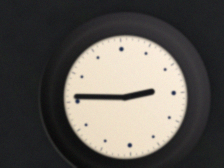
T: 2:46
